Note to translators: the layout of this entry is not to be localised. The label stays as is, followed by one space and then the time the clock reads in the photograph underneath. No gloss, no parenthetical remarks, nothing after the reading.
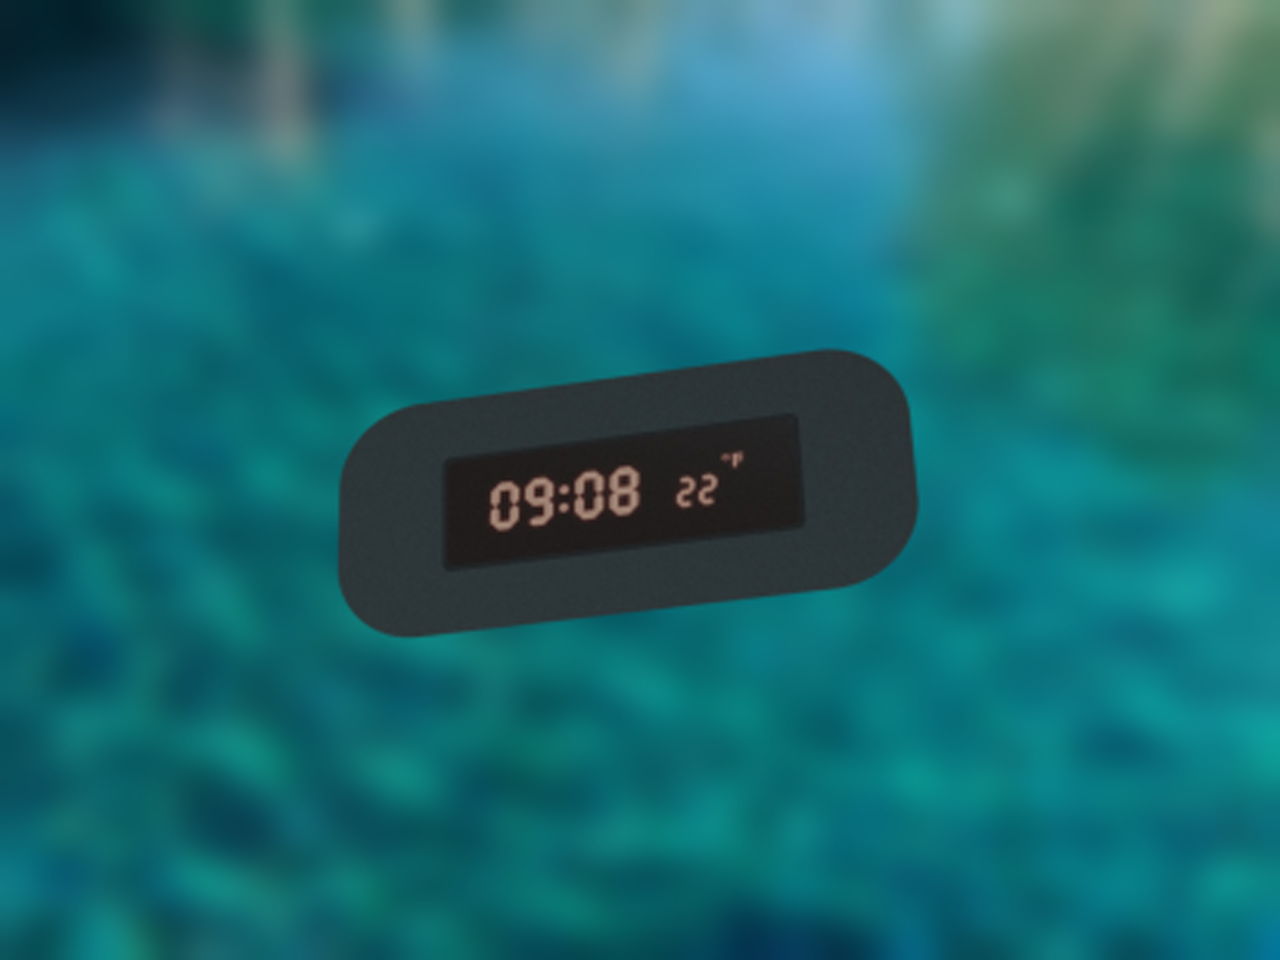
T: 9:08
